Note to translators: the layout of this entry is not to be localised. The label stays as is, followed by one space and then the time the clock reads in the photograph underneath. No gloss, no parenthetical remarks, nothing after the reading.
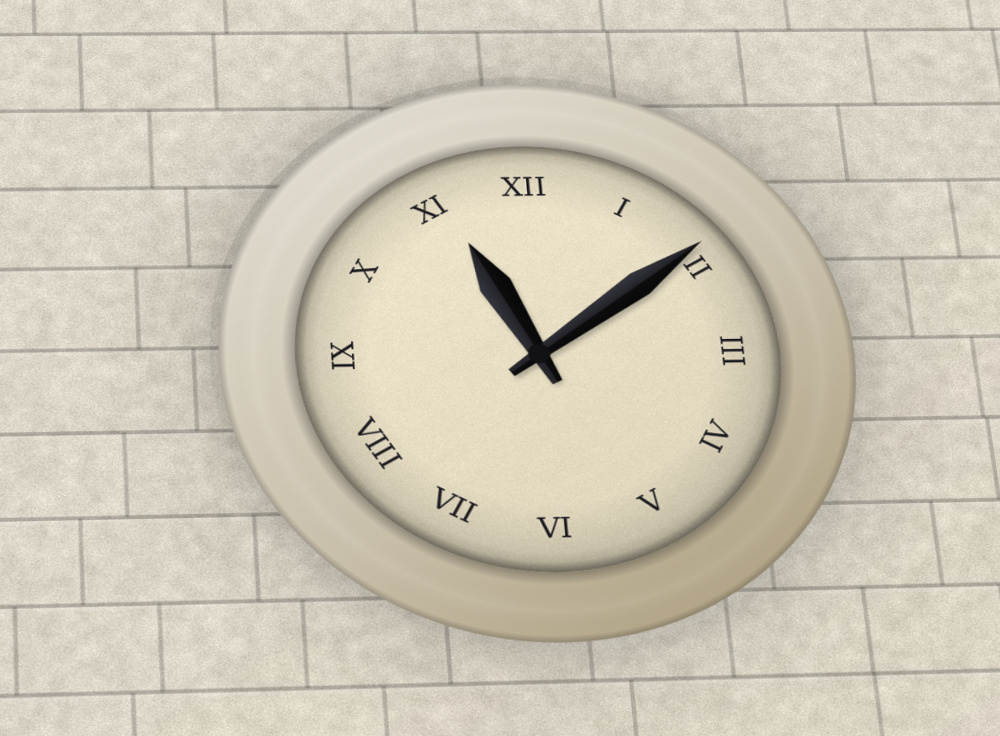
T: 11:09
